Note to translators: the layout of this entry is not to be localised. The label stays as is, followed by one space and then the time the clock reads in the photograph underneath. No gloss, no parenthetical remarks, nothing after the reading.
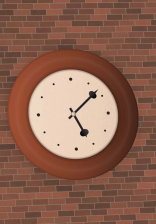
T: 5:08
